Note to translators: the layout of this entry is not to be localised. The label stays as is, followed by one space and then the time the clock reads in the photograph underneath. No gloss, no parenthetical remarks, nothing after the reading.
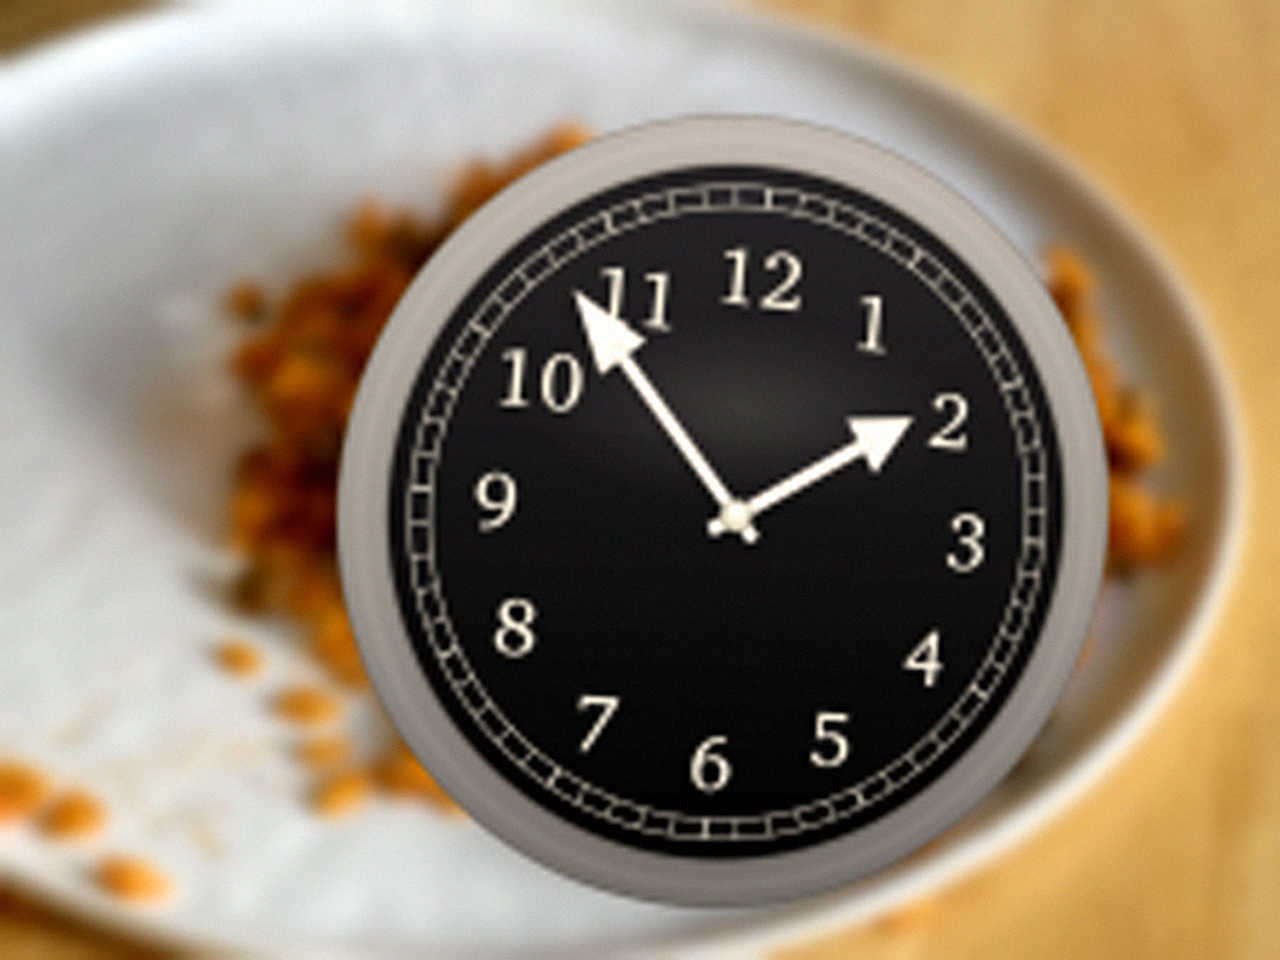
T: 1:53
